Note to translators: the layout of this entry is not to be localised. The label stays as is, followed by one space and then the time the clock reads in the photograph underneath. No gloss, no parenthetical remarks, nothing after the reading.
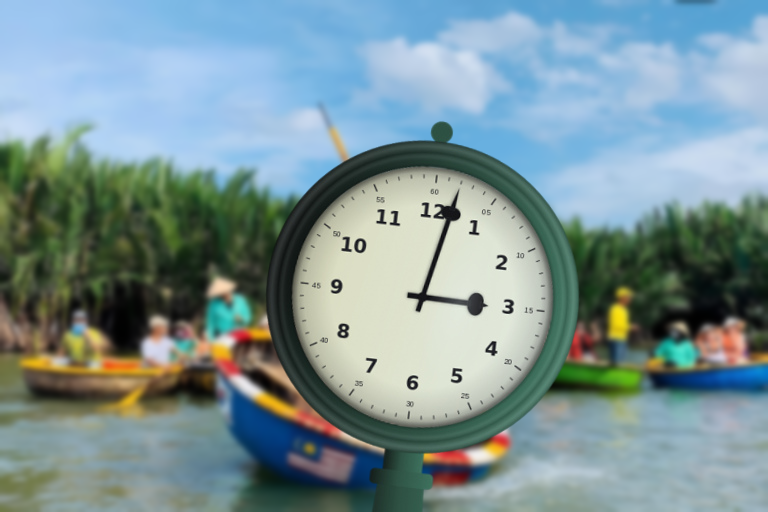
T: 3:02
